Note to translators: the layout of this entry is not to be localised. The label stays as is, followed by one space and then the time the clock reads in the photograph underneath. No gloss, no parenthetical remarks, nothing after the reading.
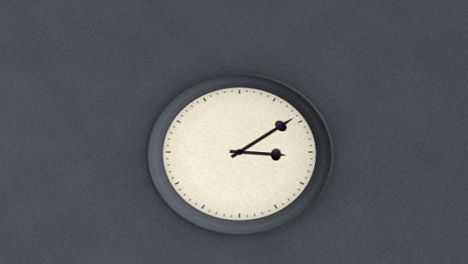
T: 3:09
